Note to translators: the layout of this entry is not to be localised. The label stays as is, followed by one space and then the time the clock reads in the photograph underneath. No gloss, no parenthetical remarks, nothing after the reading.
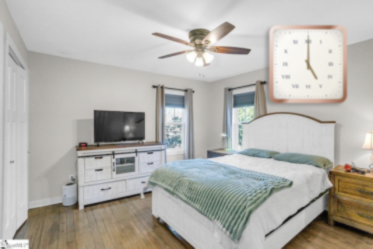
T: 5:00
